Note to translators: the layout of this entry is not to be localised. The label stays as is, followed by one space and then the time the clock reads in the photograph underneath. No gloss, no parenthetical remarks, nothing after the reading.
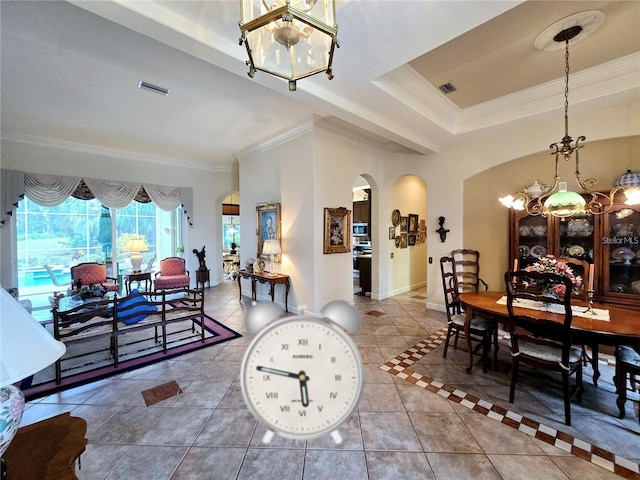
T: 5:47
